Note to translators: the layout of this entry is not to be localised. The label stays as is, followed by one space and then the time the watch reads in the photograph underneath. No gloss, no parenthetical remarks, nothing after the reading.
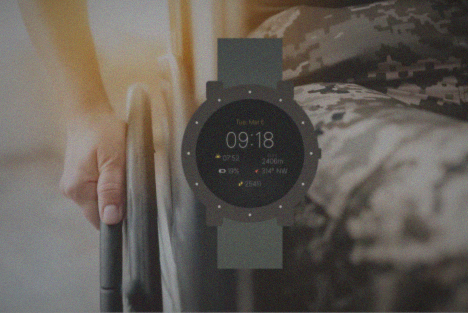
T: 9:18
